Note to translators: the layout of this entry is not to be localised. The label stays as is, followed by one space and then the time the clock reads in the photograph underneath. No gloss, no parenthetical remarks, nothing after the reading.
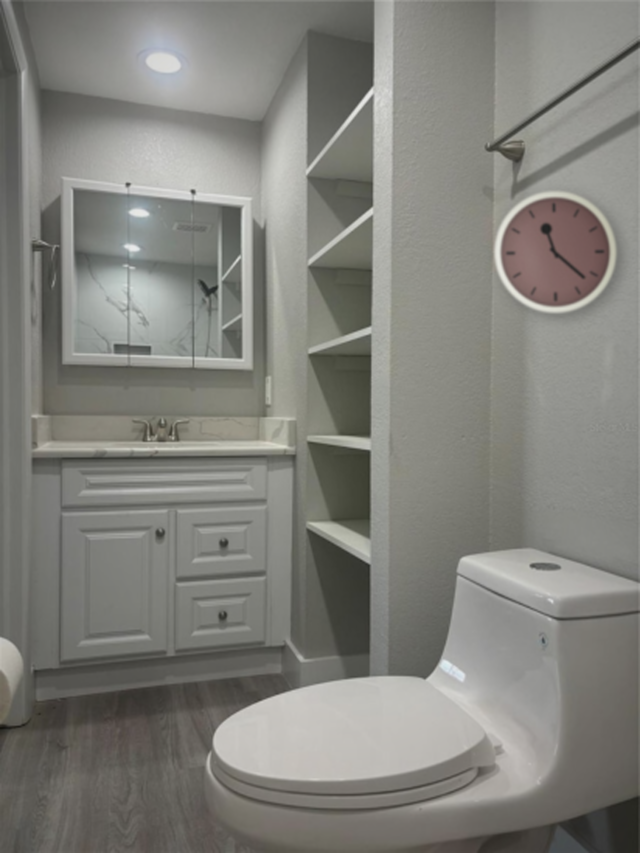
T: 11:22
